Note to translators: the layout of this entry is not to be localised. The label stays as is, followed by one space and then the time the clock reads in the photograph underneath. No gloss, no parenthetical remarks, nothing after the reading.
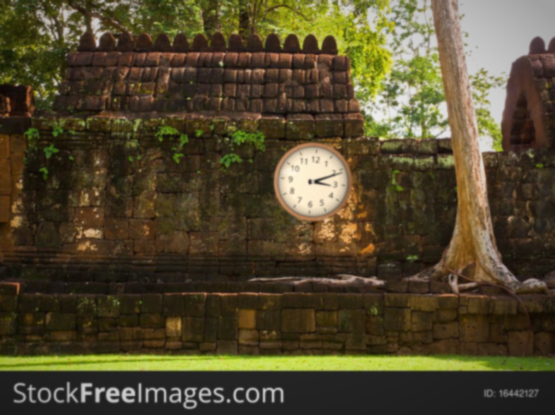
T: 3:11
